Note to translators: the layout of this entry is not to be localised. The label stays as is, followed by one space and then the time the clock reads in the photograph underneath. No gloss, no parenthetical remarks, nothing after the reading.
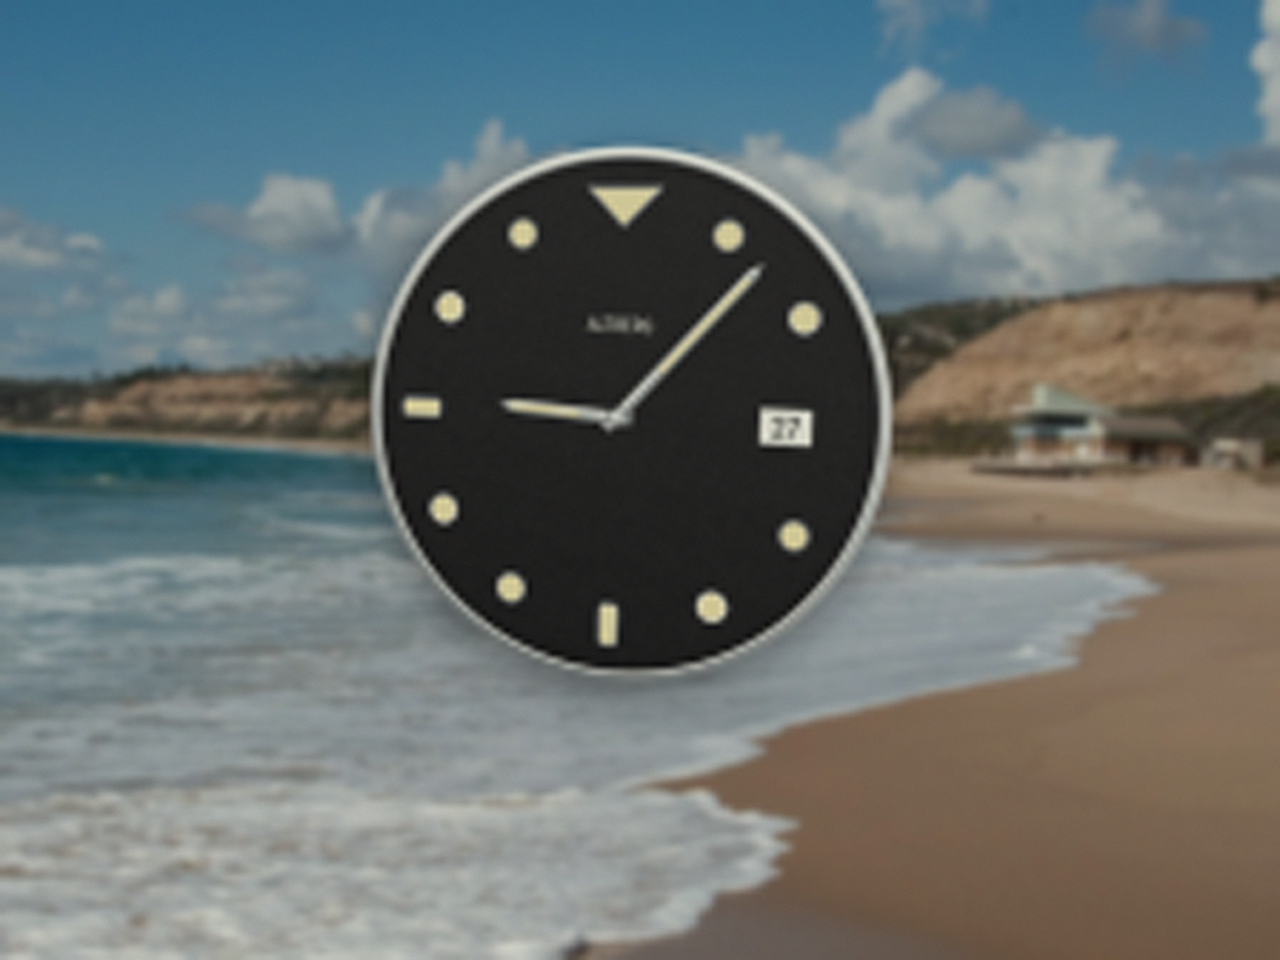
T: 9:07
